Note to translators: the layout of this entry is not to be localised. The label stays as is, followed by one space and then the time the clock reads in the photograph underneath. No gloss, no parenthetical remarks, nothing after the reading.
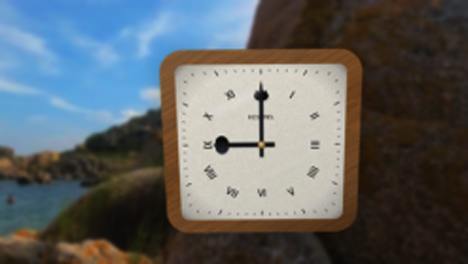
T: 9:00
